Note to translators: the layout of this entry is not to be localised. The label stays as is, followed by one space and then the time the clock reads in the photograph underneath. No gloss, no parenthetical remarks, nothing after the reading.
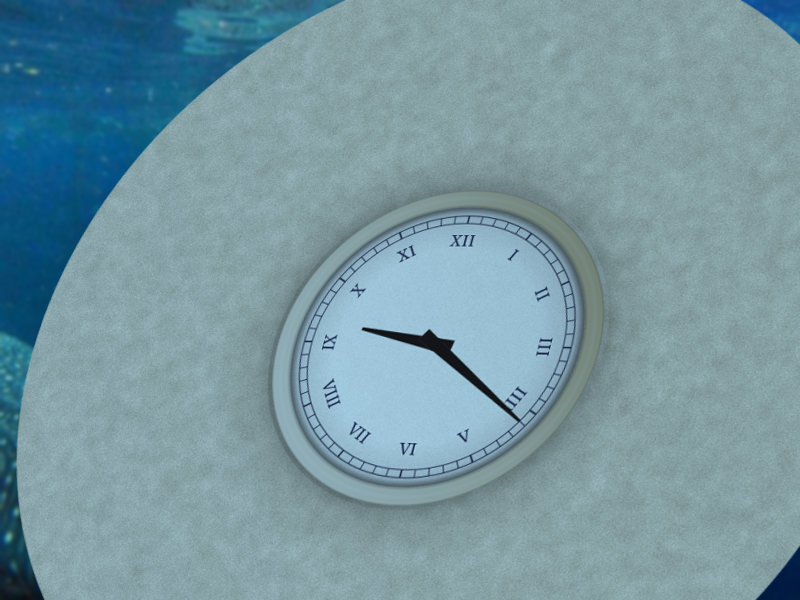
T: 9:21
